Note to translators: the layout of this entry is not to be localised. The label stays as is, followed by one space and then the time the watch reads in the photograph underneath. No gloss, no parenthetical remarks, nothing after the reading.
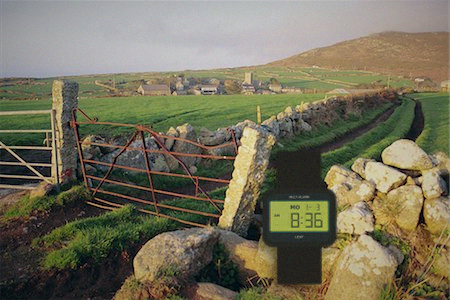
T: 8:36
